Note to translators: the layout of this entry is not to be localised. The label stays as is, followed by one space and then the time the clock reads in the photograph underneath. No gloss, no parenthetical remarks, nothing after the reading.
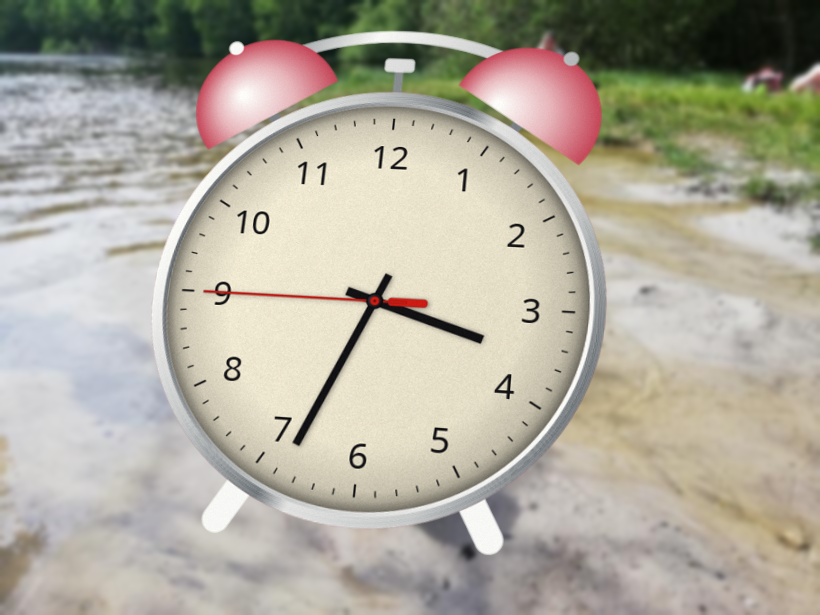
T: 3:33:45
